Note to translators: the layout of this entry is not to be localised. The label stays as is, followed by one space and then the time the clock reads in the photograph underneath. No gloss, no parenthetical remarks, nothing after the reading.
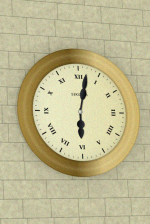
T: 6:02
